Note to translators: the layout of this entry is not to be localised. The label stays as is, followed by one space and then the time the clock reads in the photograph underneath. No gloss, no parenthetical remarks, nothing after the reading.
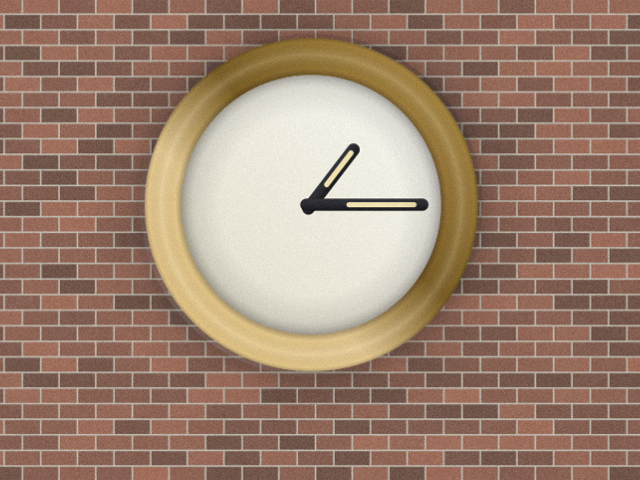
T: 1:15
